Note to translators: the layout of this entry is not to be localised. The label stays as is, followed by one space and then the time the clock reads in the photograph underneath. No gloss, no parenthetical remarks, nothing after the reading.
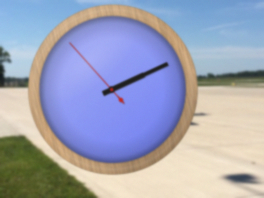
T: 2:10:53
